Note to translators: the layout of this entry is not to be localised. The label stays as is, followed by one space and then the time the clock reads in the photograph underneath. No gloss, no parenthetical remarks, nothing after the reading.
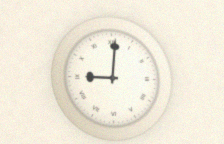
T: 9:01
